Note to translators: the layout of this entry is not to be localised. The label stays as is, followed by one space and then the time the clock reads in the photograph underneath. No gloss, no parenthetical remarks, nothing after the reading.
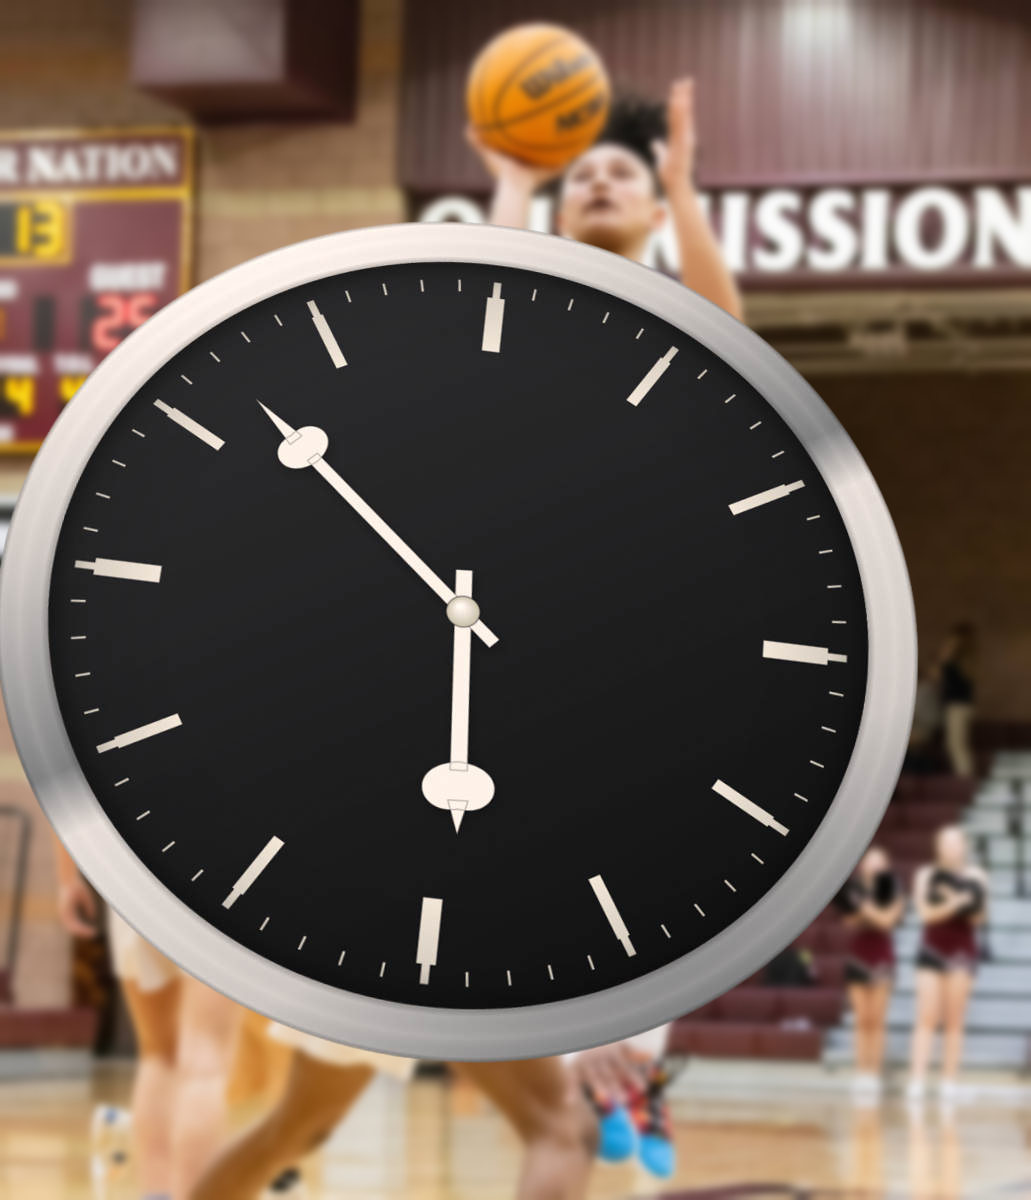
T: 5:52
